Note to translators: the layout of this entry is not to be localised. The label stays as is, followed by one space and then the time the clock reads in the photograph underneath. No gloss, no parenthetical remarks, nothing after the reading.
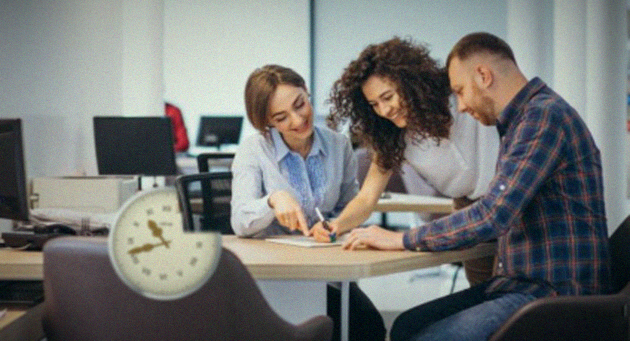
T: 10:42
